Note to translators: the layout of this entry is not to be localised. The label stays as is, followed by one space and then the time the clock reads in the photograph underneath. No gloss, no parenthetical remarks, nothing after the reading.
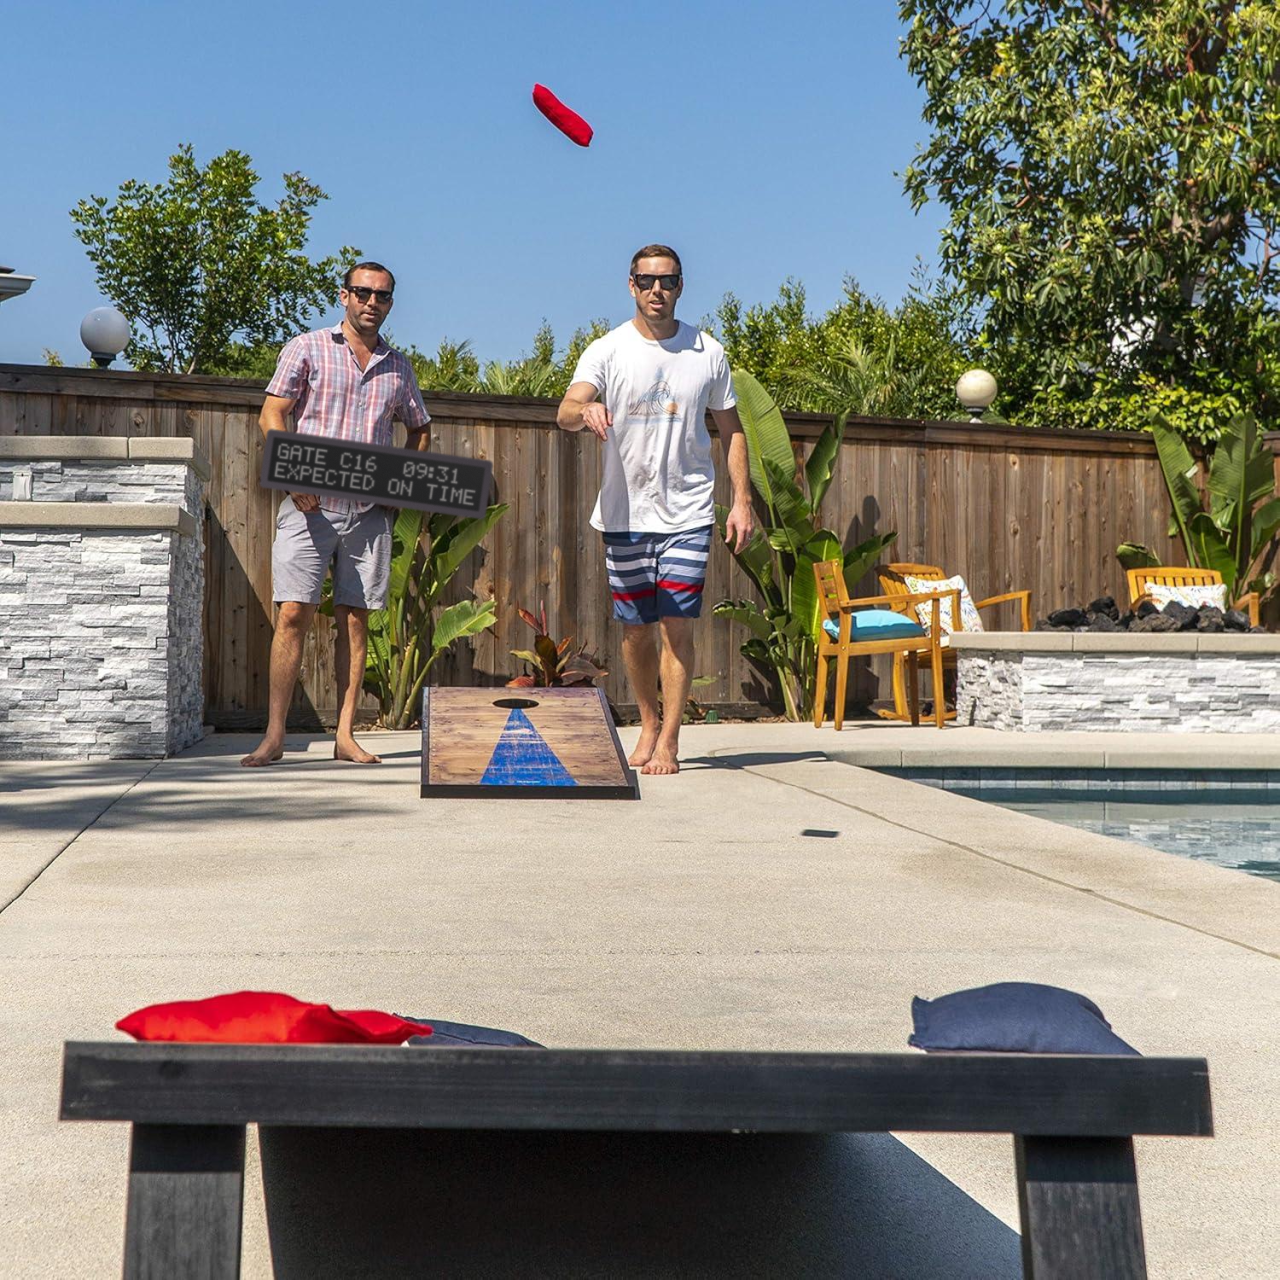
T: 9:31
